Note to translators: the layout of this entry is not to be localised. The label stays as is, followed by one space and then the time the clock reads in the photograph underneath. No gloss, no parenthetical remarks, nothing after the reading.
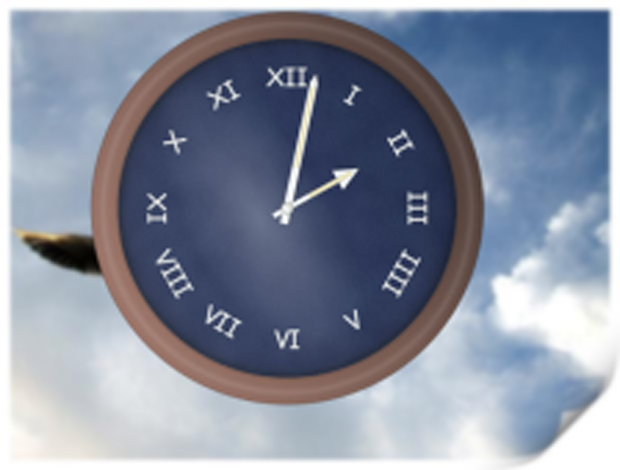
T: 2:02
